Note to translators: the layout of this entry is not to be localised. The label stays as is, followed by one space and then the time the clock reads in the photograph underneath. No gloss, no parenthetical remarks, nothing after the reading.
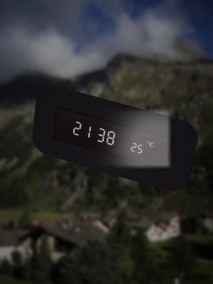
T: 21:38
